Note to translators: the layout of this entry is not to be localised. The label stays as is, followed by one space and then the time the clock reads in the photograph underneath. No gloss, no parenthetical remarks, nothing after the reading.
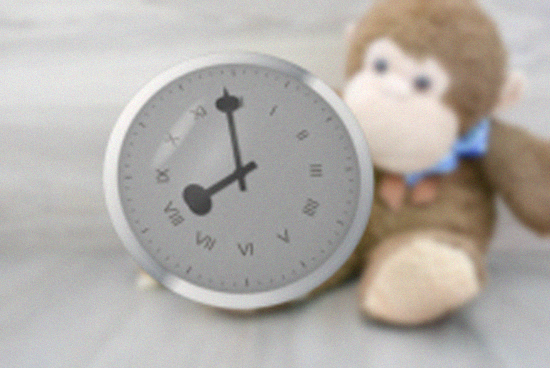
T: 7:59
